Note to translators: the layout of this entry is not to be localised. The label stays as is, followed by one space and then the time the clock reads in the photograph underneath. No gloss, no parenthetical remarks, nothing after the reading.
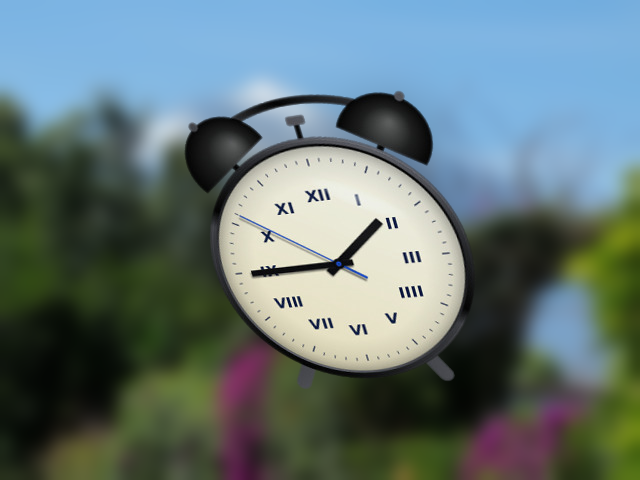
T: 1:44:51
